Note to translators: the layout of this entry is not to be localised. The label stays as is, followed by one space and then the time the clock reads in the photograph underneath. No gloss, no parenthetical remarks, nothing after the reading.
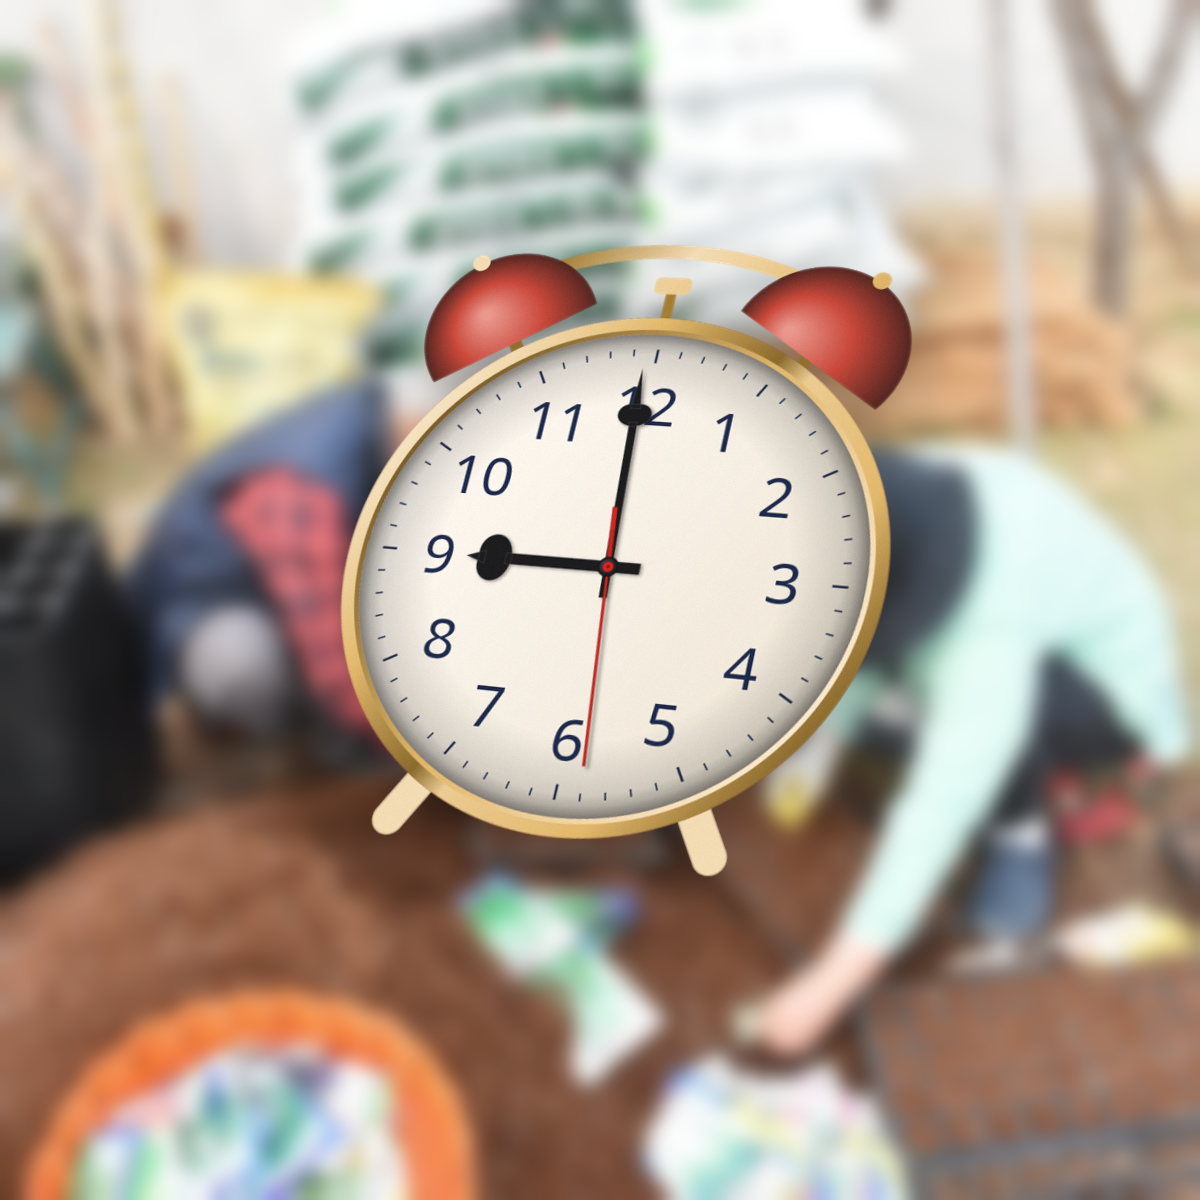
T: 8:59:29
